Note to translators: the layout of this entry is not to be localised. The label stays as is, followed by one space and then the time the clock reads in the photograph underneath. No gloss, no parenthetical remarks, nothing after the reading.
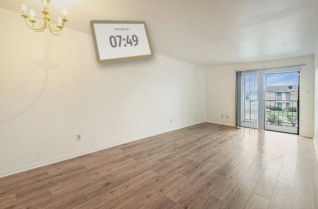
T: 7:49
